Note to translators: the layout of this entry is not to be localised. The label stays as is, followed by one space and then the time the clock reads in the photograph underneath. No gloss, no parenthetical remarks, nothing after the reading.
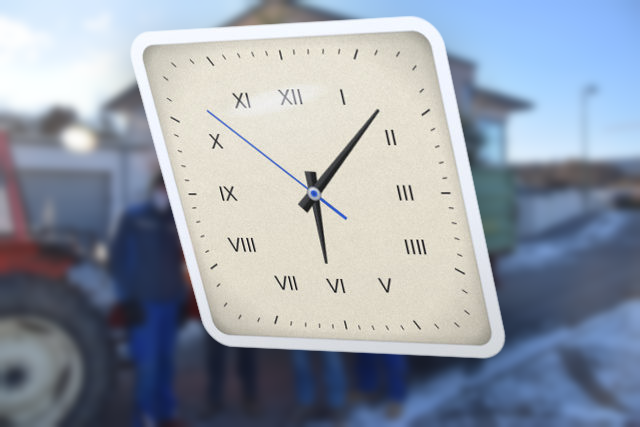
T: 6:07:52
